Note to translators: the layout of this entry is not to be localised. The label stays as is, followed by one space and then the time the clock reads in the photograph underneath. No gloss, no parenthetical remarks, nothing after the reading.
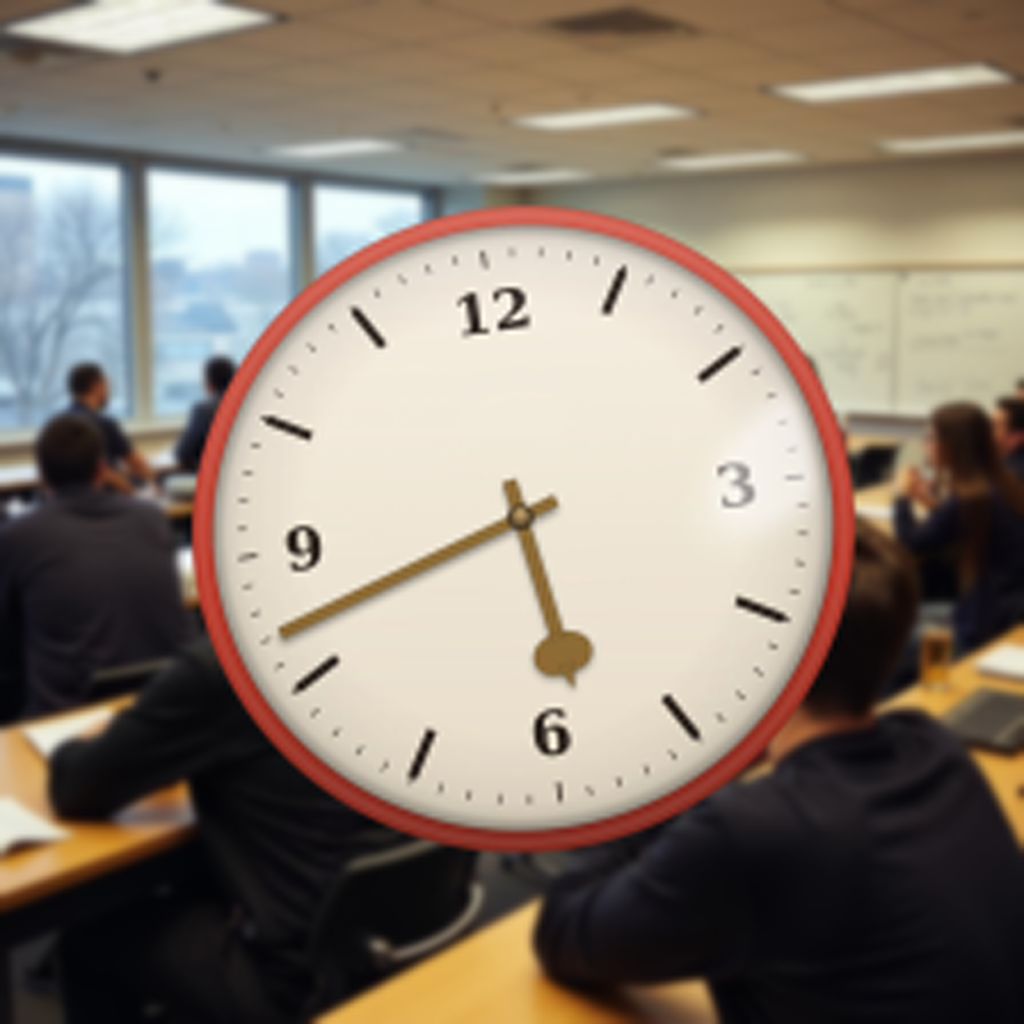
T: 5:42
